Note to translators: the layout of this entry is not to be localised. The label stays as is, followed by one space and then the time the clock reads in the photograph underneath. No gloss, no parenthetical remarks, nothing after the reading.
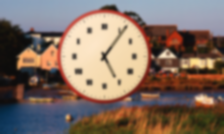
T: 5:06
